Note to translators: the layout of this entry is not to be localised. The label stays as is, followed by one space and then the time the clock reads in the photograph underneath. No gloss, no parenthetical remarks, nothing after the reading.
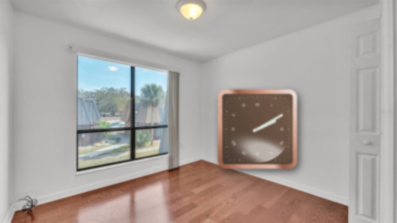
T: 2:10
